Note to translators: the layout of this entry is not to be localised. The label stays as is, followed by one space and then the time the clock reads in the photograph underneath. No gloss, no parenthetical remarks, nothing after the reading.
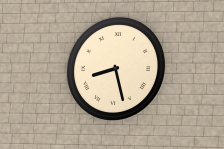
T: 8:27
